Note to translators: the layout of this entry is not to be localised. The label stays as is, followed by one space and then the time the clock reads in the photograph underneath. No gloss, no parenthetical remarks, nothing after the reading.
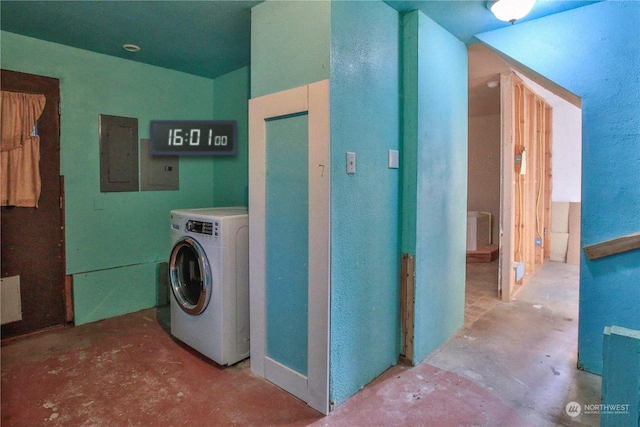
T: 16:01
